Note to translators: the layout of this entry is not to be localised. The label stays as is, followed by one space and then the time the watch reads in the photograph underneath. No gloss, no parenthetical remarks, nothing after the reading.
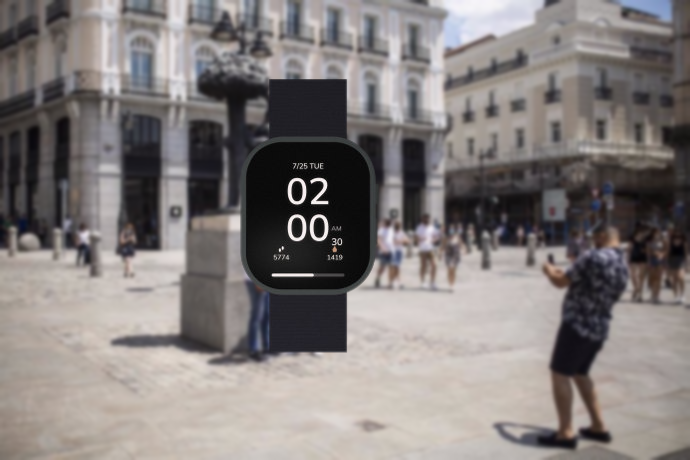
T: 2:00:30
